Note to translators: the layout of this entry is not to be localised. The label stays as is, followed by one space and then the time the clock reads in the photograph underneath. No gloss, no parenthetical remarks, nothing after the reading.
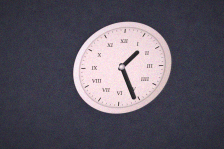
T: 1:26
